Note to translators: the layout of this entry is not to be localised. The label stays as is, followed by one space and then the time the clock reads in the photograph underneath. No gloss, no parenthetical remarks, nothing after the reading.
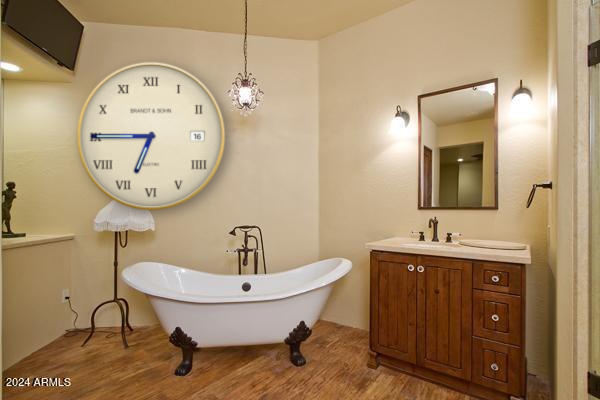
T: 6:45
